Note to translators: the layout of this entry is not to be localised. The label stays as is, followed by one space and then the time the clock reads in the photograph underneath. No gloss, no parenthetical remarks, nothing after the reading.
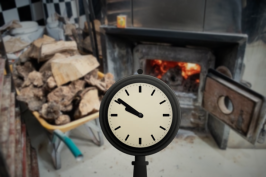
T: 9:51
